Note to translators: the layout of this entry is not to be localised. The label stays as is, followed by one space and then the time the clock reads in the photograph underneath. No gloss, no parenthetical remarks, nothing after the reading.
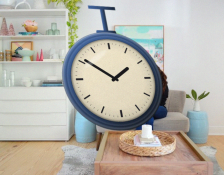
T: 1:51
